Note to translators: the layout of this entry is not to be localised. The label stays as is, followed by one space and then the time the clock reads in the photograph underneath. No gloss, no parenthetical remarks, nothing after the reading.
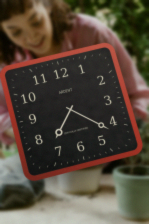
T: 7:22
